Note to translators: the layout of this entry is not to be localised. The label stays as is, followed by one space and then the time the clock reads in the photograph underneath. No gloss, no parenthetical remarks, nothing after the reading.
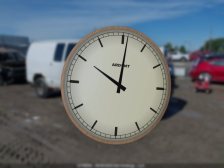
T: 10:01
